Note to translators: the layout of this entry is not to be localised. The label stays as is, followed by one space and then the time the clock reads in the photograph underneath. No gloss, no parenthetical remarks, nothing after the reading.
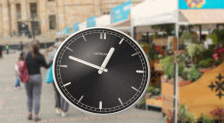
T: 12:48
